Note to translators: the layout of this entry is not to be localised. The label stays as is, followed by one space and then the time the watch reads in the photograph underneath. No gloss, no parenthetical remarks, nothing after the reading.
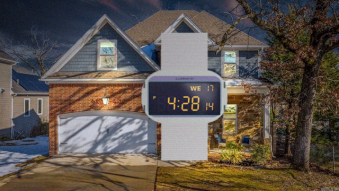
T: 4:28:14
